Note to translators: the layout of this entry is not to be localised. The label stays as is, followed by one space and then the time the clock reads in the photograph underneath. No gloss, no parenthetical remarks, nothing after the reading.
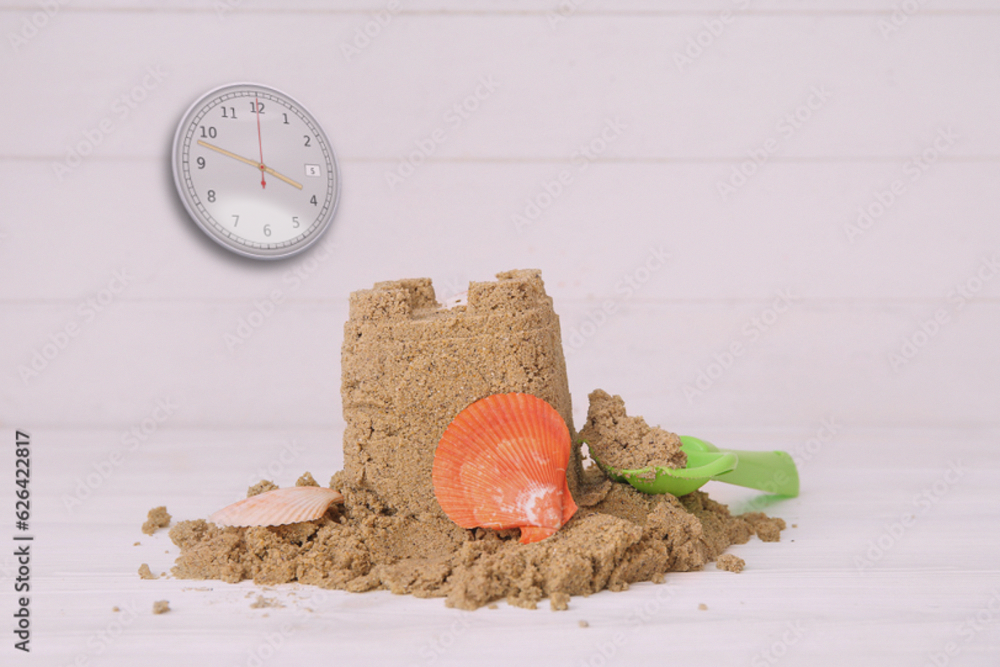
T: 3:48:00
